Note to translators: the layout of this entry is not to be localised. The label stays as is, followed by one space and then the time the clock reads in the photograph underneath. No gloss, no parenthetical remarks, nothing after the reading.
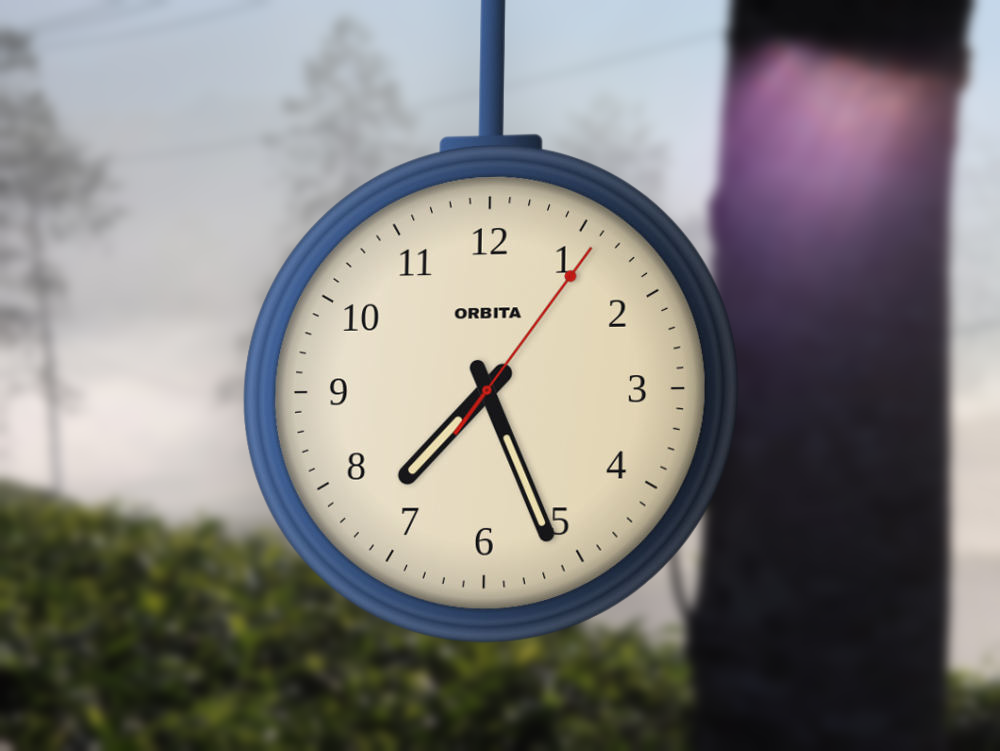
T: 7:26:06
